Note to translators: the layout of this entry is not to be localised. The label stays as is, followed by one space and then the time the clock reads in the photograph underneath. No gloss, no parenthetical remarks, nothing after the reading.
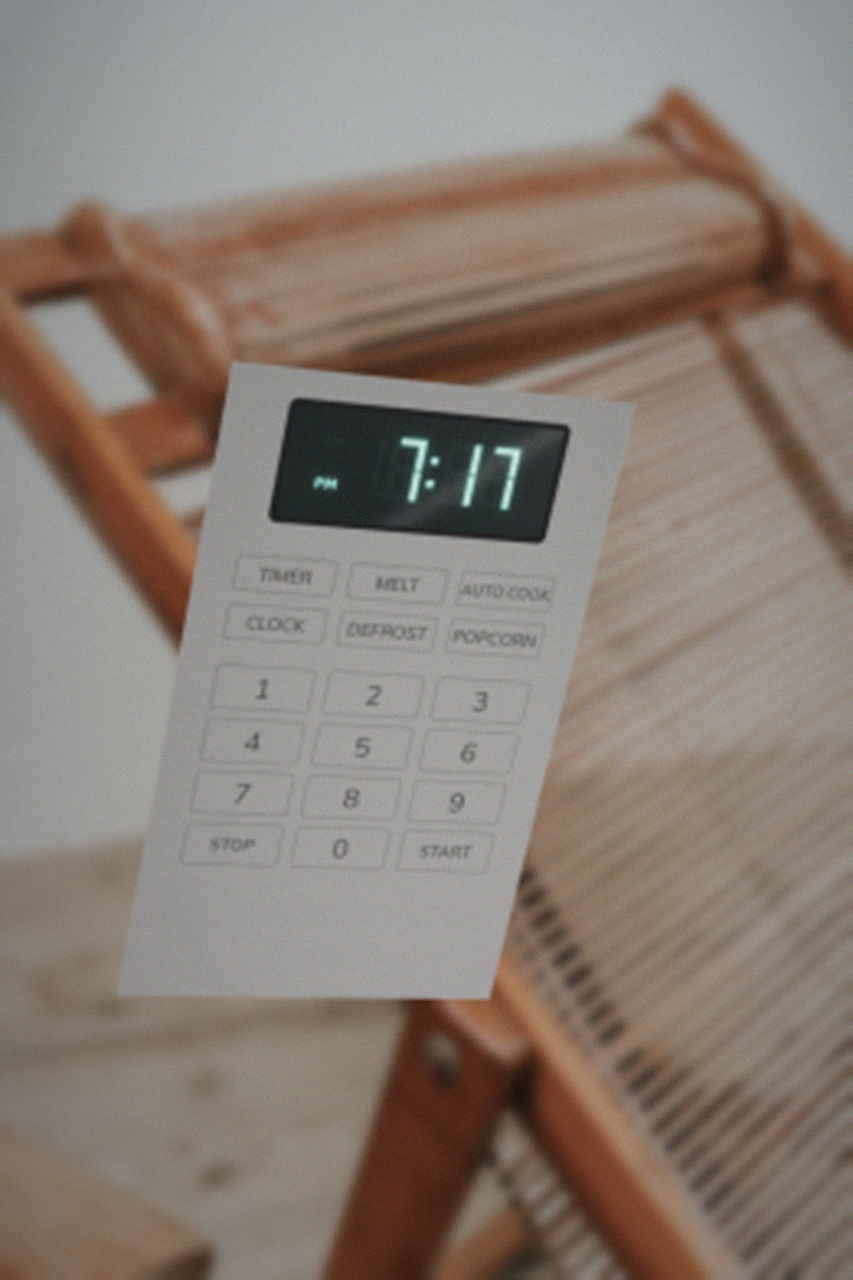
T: 7:17
